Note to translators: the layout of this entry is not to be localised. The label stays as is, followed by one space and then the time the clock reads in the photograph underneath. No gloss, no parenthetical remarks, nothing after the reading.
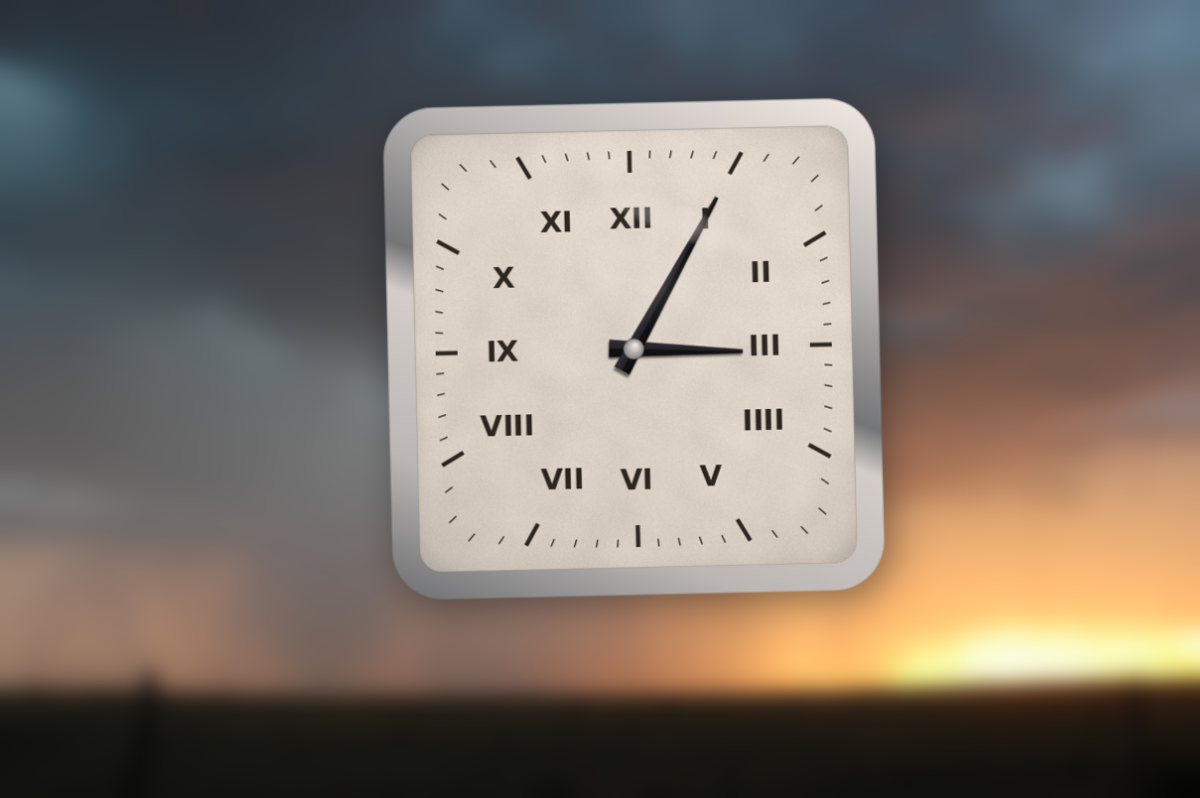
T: 3:05
